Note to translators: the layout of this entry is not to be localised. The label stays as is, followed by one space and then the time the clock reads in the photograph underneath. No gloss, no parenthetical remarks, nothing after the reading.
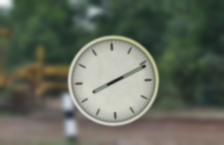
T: 8:11
